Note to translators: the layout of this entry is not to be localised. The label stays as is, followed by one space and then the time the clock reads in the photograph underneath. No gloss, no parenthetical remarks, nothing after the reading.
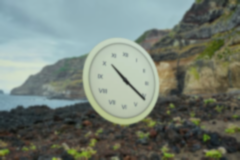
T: 10:21
